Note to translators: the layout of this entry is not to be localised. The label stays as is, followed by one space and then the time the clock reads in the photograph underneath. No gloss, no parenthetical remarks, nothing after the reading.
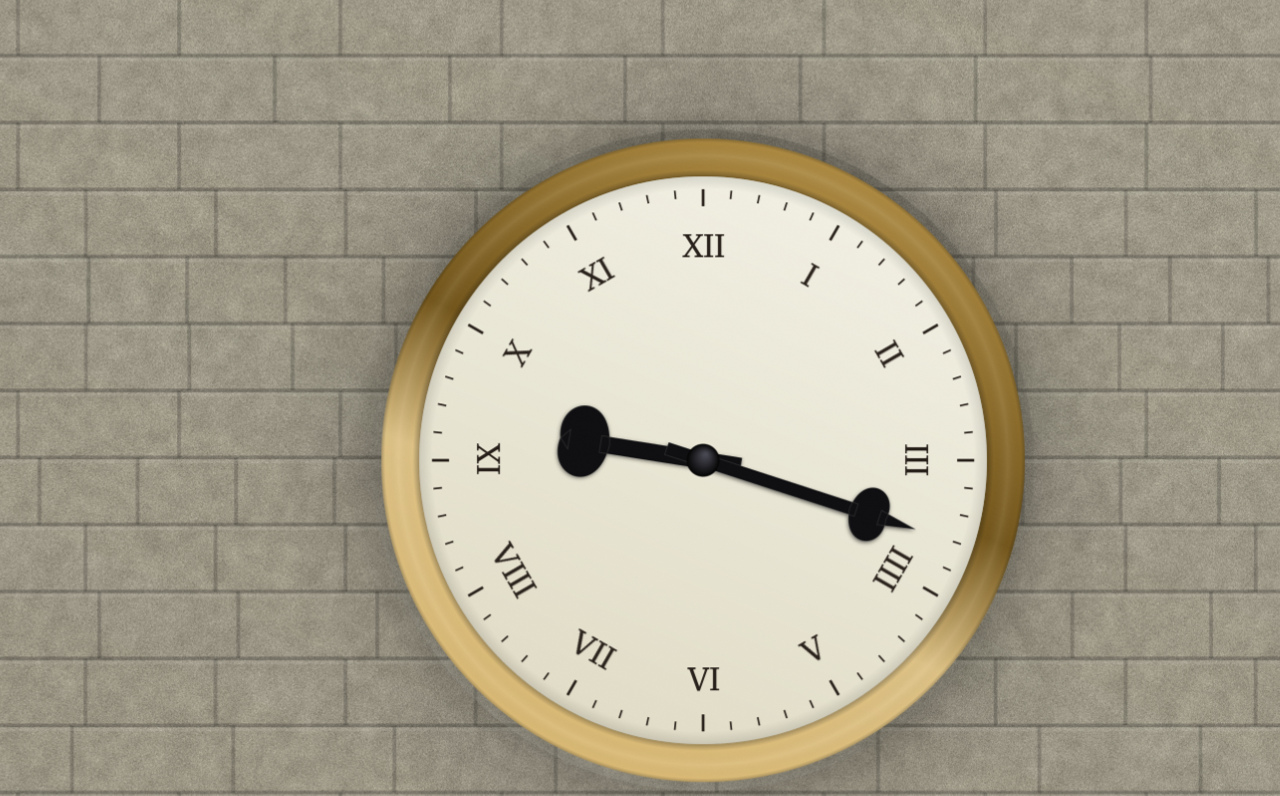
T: 9:18
